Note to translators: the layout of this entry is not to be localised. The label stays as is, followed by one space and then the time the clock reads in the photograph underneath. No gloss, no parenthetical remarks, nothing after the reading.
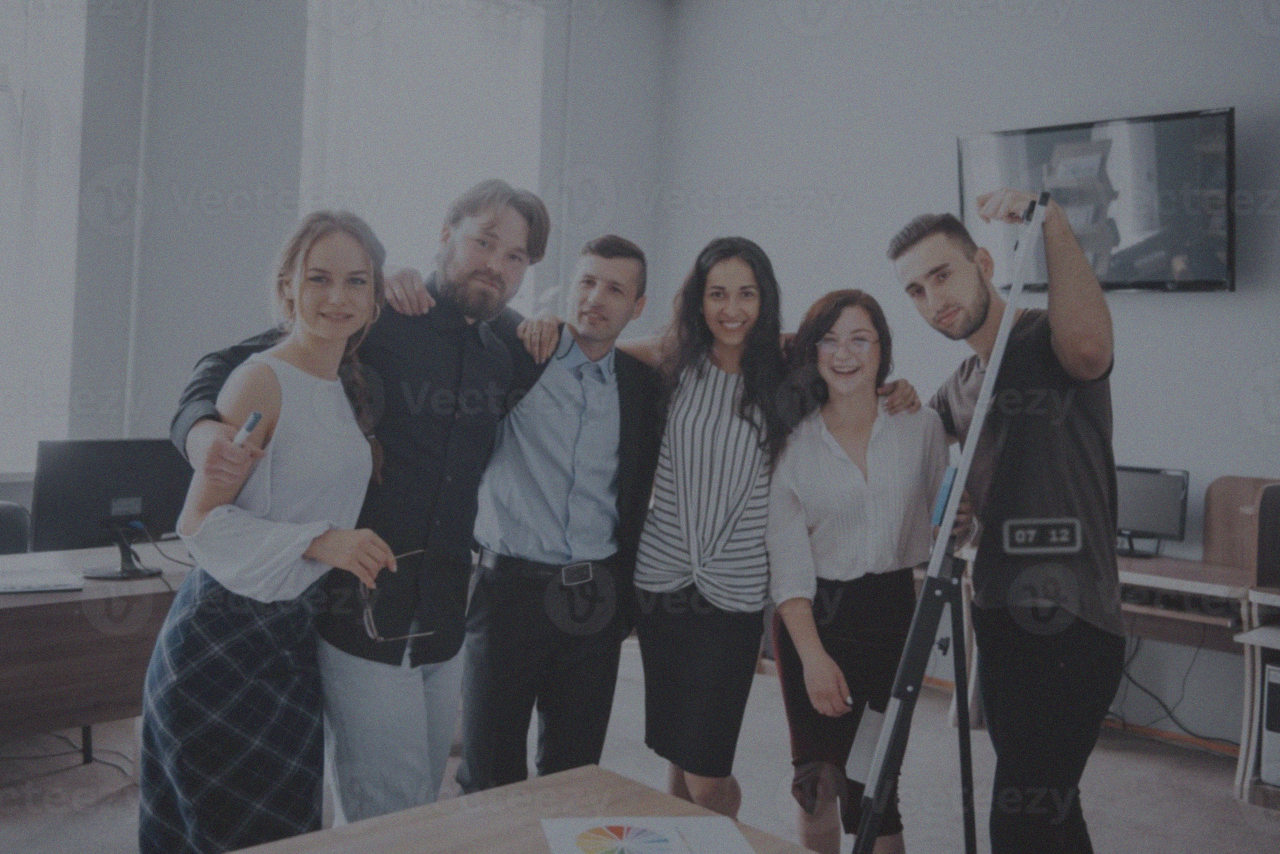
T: 7:12
